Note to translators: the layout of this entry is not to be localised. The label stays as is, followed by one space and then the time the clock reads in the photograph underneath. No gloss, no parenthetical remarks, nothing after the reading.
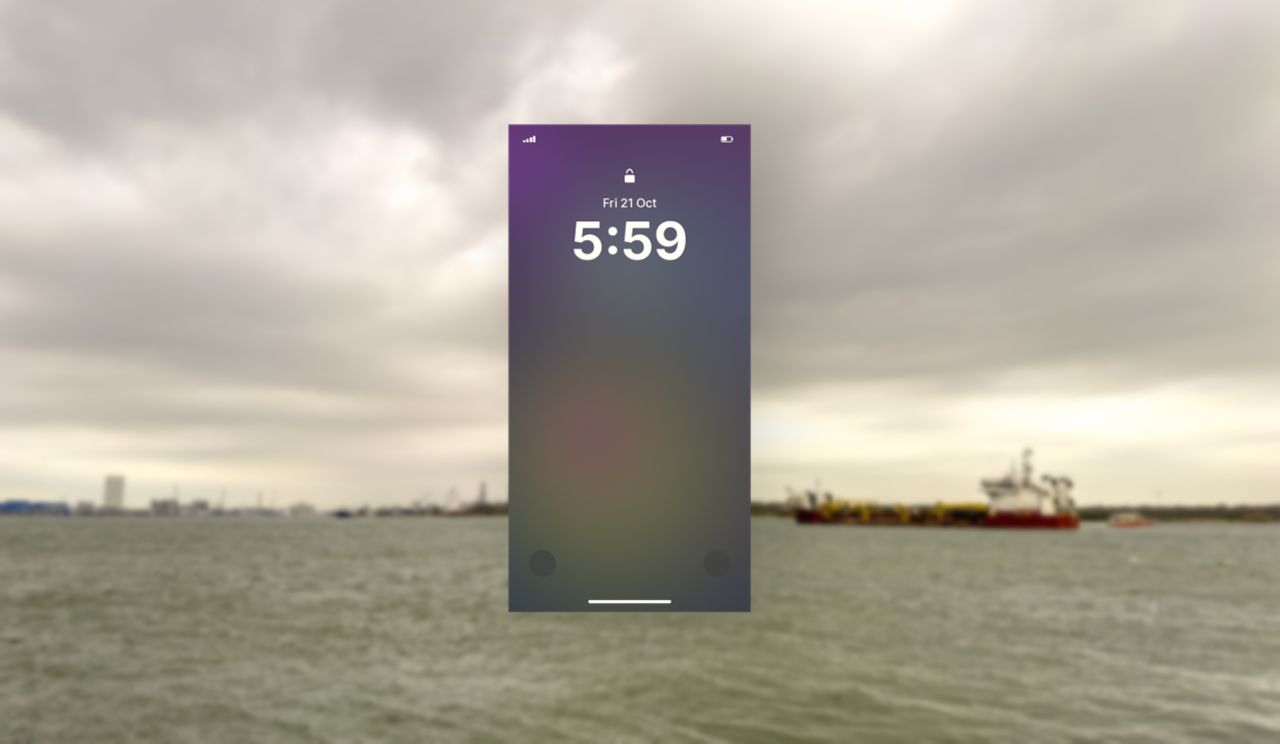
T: 5:59
